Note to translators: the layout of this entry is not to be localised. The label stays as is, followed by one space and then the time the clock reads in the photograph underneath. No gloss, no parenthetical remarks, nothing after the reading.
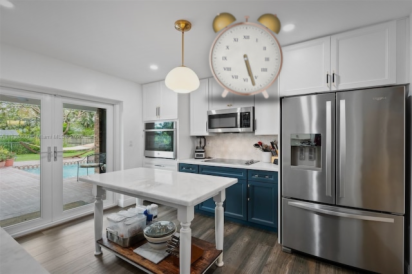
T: 5:27
